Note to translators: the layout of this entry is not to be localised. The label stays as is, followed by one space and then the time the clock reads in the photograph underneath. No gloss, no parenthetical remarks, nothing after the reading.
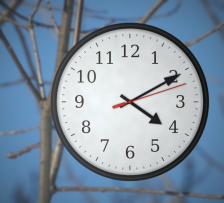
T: 4:10:12
